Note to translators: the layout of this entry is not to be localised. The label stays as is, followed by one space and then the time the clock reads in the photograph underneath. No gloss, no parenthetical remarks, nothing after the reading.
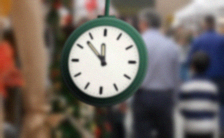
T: 11:53
